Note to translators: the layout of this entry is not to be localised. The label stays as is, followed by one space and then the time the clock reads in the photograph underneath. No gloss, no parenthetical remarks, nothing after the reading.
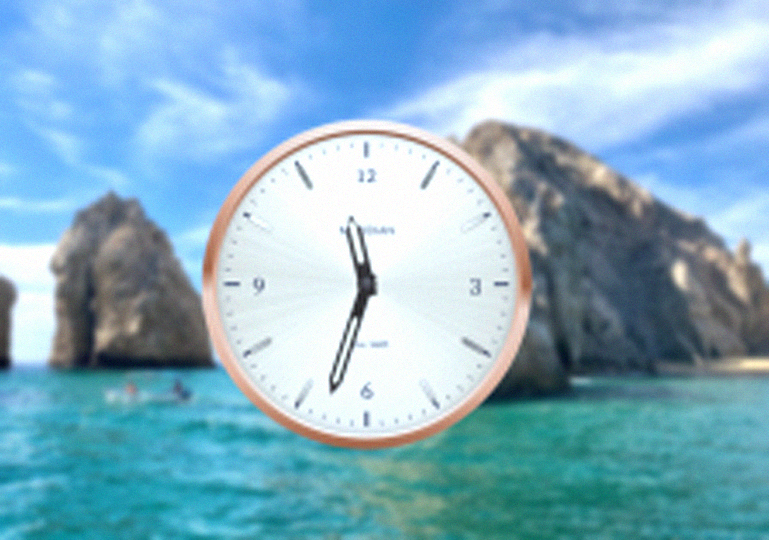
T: 11:33
